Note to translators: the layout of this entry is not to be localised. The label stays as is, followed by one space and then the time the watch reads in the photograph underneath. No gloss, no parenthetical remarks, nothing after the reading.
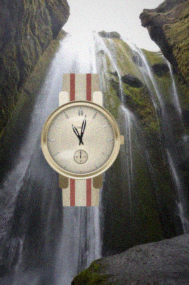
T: 11:02
